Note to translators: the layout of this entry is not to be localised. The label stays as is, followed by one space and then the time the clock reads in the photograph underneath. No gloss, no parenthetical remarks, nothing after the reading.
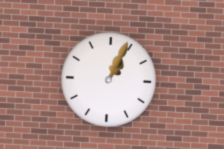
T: 1:04
